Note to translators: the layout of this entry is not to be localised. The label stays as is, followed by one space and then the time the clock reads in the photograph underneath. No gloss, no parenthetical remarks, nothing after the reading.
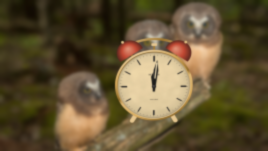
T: 12:01
